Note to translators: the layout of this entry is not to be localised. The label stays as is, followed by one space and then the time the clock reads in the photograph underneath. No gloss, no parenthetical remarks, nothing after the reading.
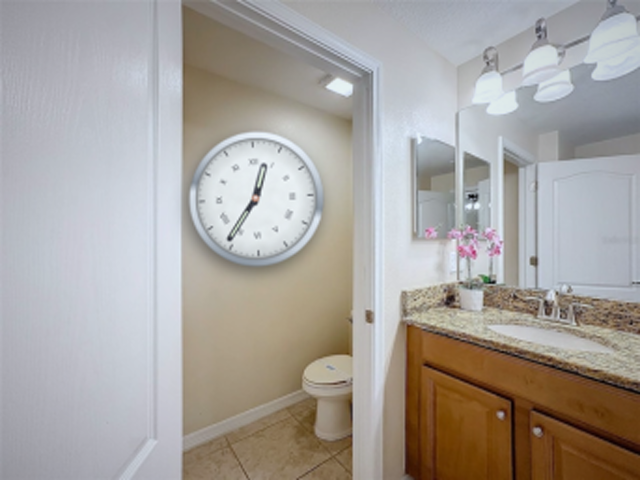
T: 12:36
